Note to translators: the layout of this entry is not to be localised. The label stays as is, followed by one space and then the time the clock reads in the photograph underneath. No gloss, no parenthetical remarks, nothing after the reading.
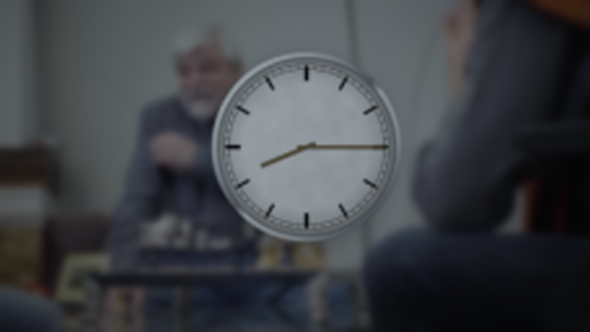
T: 8:15
